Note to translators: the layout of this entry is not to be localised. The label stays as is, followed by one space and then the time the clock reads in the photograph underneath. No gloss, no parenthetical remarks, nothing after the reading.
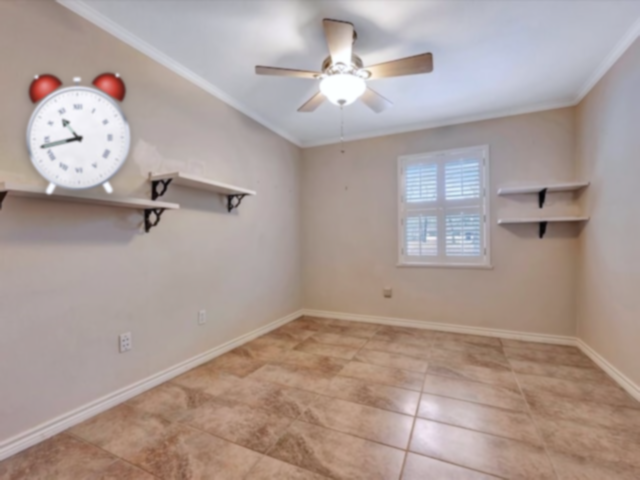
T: 10:43
